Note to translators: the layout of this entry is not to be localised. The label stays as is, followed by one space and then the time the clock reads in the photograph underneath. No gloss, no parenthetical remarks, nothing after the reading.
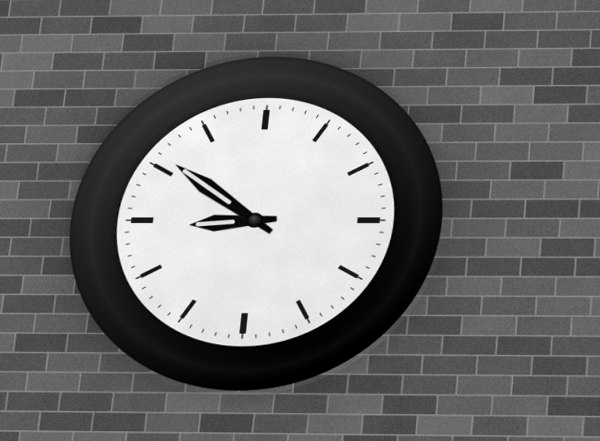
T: 8:51
